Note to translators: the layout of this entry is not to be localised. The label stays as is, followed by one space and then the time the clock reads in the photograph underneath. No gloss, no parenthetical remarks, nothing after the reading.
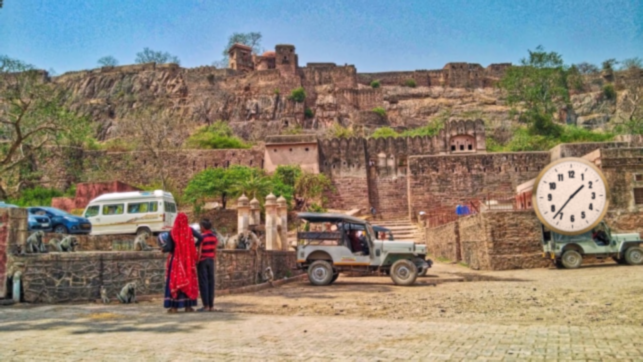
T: 1:37
